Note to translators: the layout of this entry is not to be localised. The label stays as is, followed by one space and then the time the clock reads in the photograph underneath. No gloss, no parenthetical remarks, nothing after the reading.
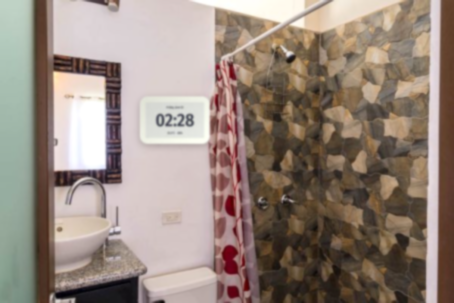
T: 2:28
